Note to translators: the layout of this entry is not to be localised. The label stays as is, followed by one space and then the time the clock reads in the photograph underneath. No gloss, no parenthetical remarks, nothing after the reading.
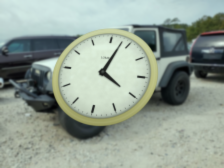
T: 4:03
